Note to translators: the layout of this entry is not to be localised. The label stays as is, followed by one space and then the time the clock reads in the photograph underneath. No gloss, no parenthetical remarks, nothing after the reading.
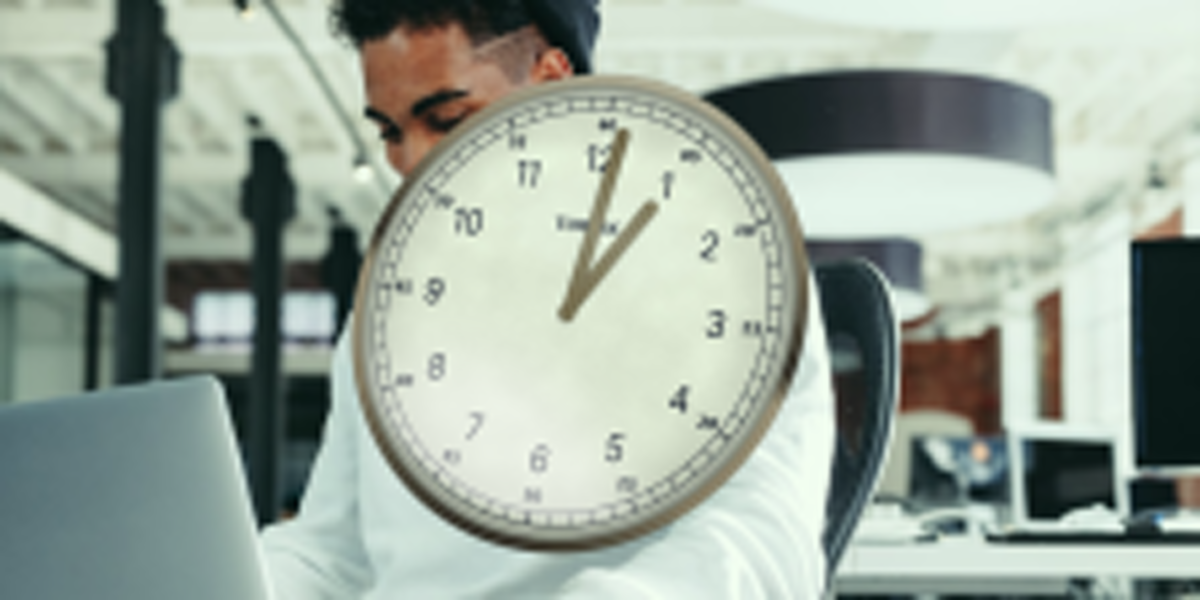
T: 1:01
